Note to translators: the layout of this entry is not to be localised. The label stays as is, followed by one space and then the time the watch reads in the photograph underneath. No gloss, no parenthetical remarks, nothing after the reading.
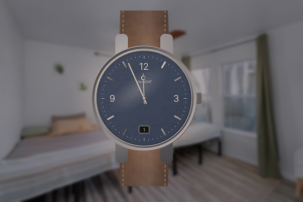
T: 11:56
